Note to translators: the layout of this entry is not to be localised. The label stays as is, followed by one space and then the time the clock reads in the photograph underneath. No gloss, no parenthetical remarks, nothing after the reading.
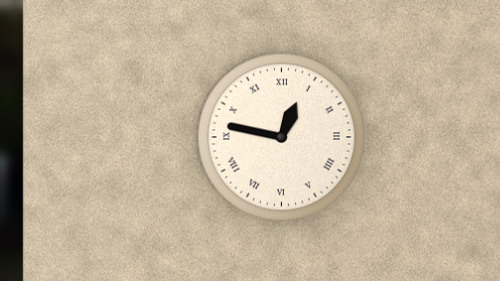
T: 12:47
